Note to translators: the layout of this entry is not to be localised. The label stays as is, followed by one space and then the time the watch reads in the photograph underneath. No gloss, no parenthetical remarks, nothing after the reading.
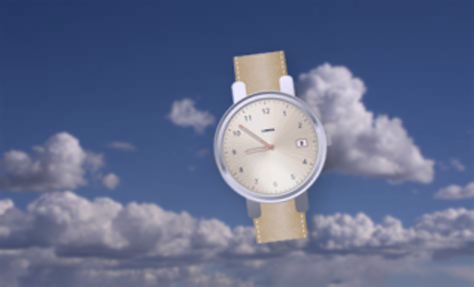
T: 8:52
